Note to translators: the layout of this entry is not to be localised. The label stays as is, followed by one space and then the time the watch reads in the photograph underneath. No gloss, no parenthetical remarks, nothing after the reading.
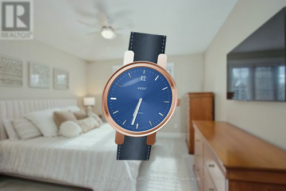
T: 6:32
